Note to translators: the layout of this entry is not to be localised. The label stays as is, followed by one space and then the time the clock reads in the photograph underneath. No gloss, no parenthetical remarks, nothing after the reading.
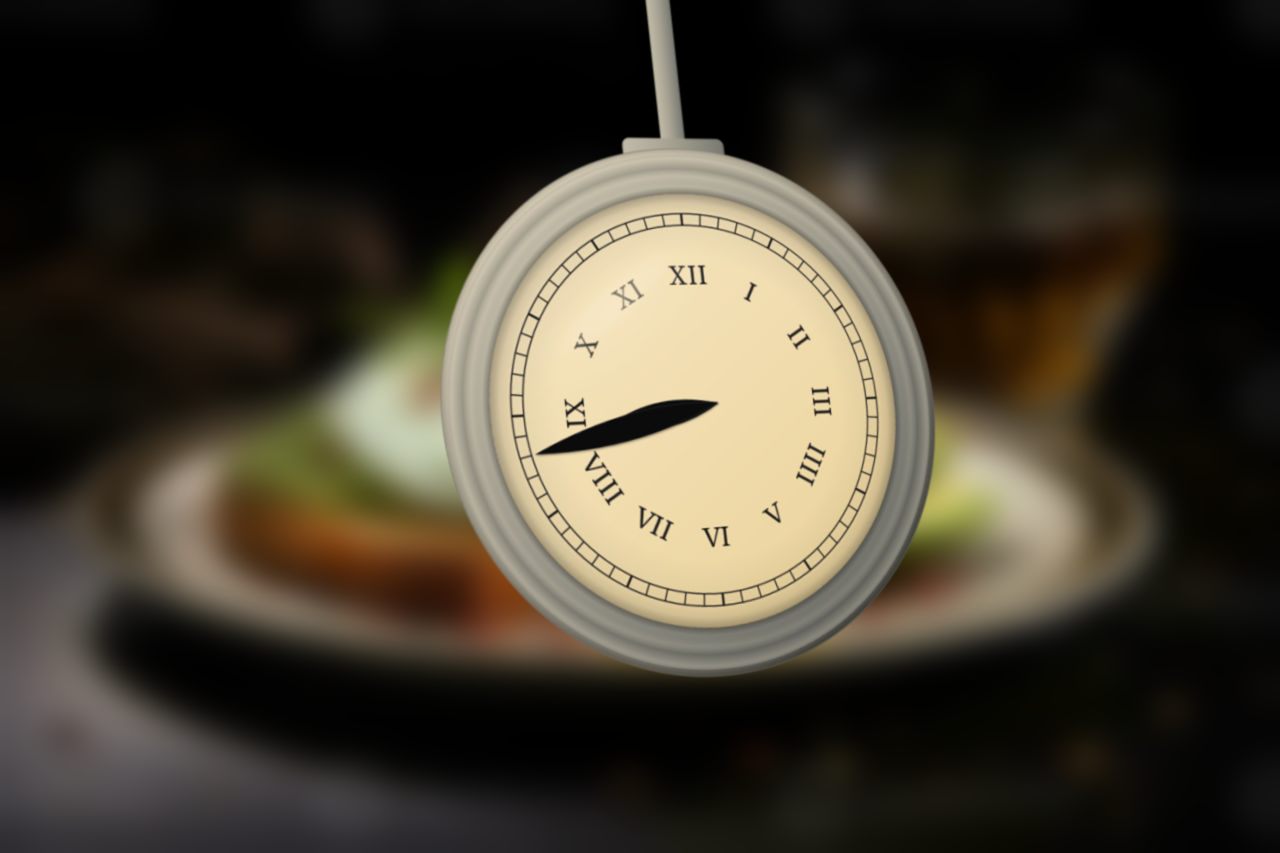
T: 8:43
